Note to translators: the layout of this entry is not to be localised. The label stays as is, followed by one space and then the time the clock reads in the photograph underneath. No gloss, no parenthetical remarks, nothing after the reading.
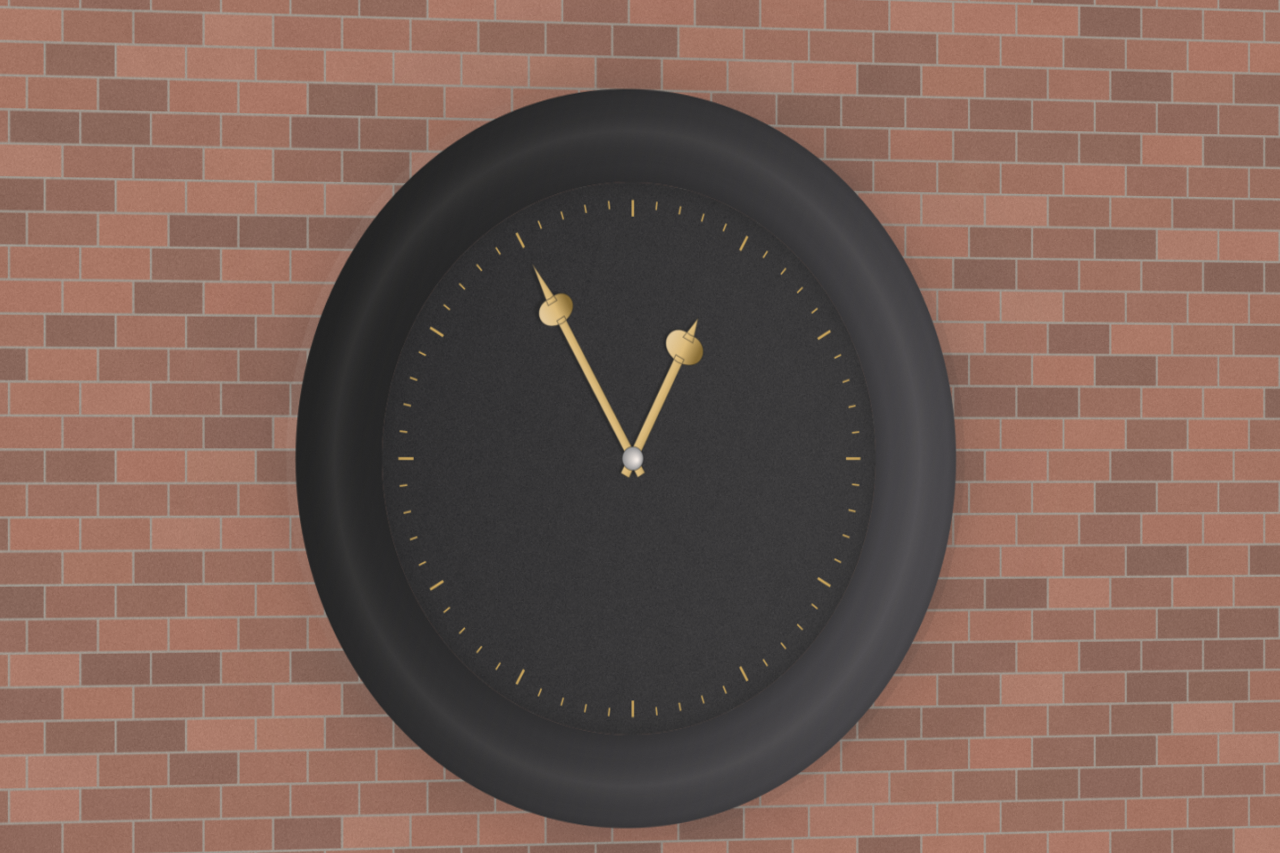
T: 12:55
